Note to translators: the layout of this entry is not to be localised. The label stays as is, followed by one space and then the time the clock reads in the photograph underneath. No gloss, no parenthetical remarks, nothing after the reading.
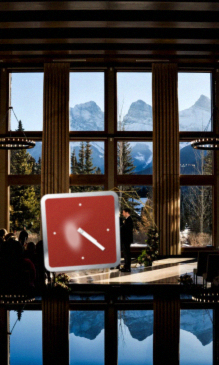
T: 4:22
